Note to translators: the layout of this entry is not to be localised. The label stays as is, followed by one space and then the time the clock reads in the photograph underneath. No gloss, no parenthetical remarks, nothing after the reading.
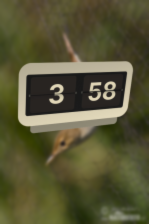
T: 3:58
